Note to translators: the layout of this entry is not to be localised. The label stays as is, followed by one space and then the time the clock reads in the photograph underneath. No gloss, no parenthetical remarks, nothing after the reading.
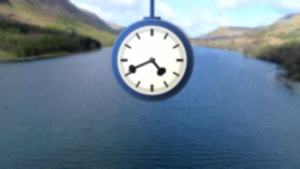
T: 4:41
